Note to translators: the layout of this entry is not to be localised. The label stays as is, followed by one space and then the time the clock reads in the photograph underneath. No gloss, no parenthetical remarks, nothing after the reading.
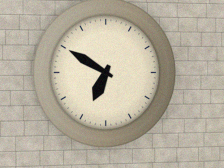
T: 6:50
